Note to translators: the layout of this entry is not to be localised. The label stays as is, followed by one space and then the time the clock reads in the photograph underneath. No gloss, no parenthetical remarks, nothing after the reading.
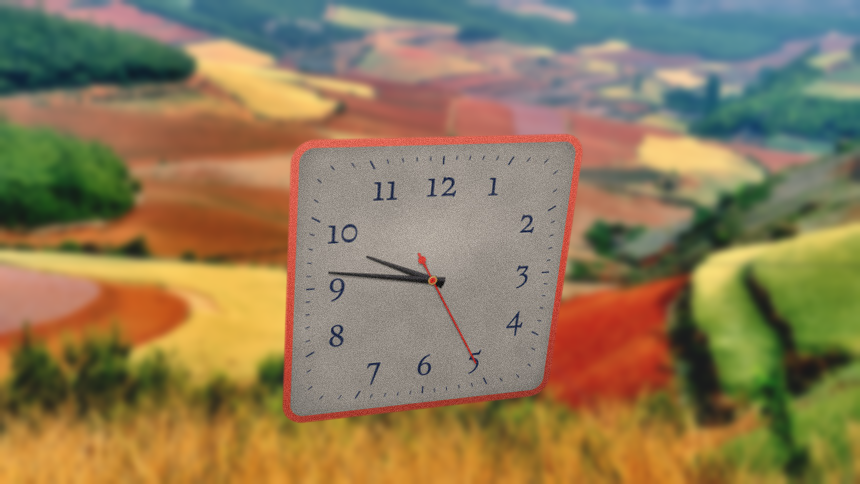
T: 9:46:25
